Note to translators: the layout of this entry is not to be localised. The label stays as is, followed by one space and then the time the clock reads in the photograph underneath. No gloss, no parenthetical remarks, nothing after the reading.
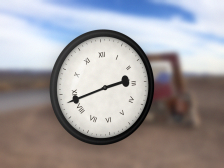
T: 2:43
